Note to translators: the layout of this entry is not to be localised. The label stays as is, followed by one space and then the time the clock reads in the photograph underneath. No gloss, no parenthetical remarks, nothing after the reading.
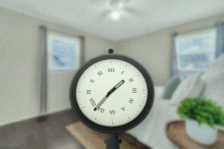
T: 1:37
